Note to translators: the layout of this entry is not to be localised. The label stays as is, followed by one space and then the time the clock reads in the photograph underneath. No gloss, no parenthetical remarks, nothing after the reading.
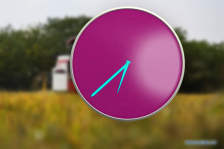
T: 6:38
